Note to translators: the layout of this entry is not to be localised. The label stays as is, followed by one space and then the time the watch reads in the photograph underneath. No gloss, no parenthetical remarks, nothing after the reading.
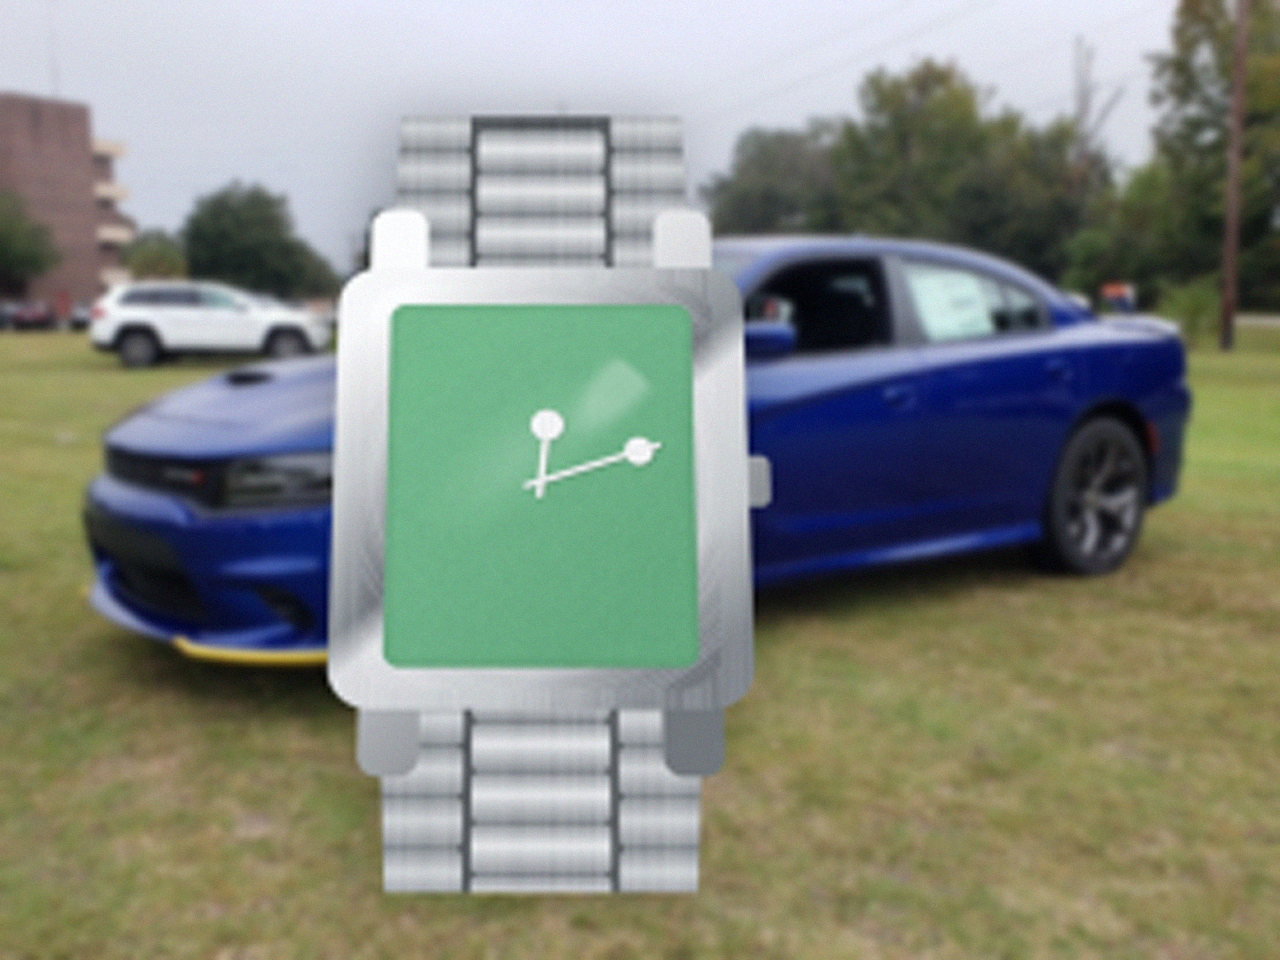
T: 12:12
